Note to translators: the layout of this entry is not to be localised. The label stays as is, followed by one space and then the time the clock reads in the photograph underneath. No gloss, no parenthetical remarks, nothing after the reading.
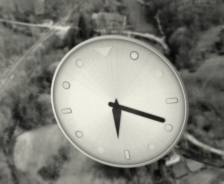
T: 6:19
